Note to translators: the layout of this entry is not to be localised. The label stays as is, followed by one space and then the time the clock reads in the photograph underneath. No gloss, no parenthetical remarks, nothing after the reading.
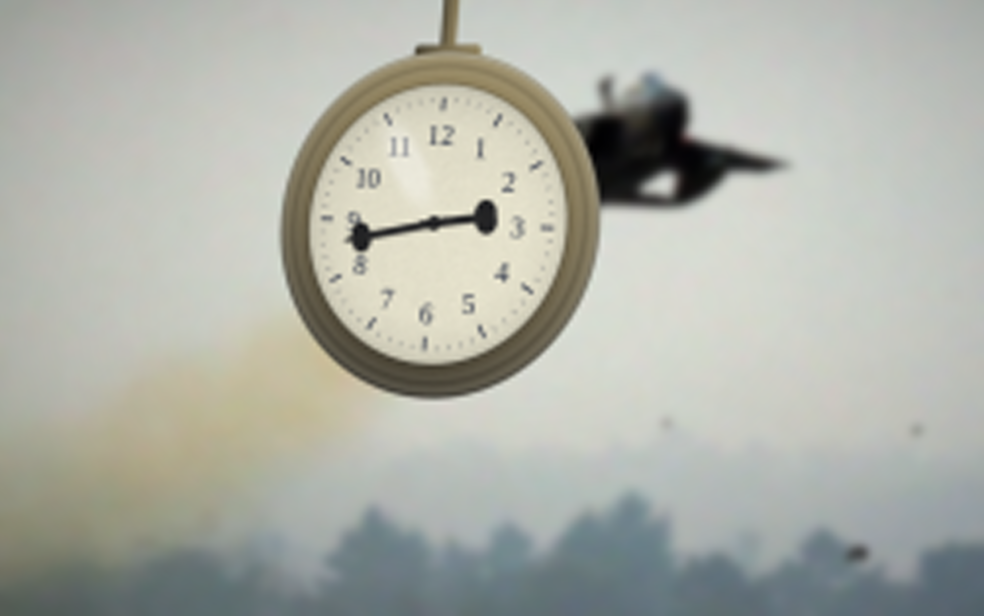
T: 2:43
